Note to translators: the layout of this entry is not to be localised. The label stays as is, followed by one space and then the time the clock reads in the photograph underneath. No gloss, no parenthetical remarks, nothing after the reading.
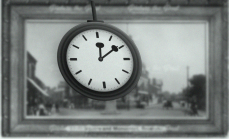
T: 12:09
